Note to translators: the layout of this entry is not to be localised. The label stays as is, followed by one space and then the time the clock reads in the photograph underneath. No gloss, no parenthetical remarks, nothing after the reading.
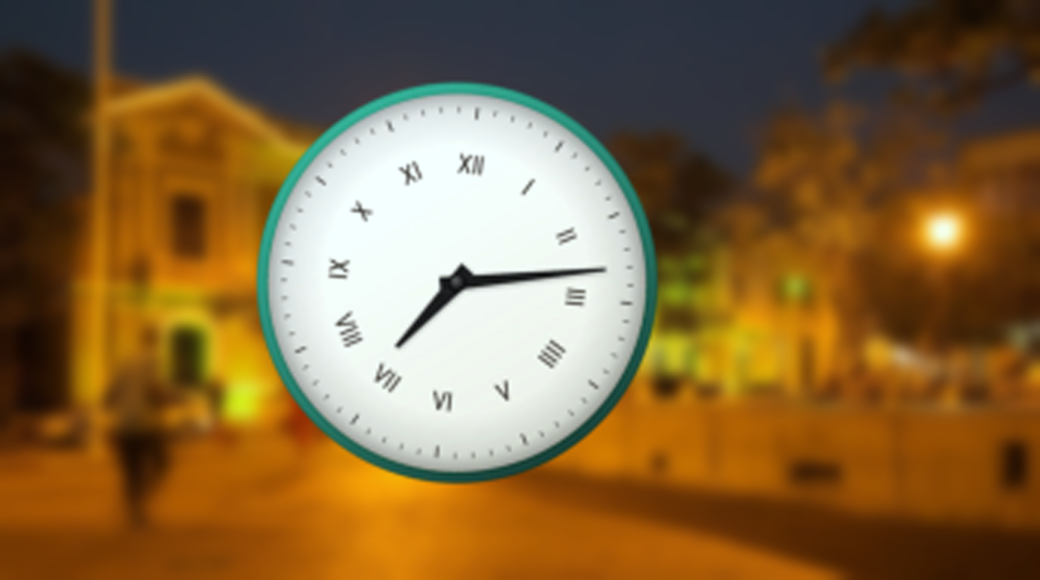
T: 7:13
